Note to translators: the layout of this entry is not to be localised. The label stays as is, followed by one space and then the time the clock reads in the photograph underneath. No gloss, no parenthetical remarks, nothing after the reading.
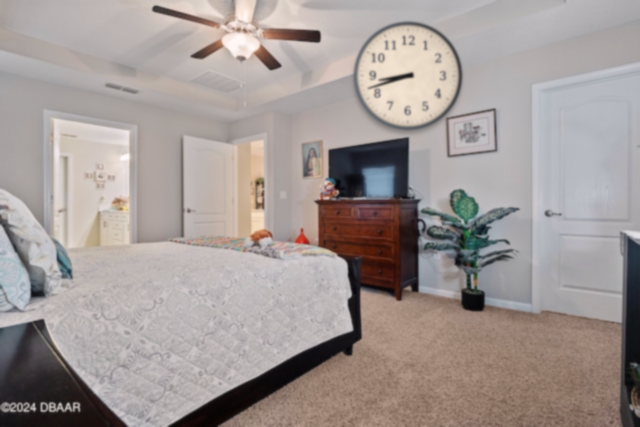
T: 8:42
